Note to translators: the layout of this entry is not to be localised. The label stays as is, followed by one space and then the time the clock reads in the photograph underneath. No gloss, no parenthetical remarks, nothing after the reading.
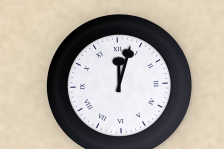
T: 12:03
